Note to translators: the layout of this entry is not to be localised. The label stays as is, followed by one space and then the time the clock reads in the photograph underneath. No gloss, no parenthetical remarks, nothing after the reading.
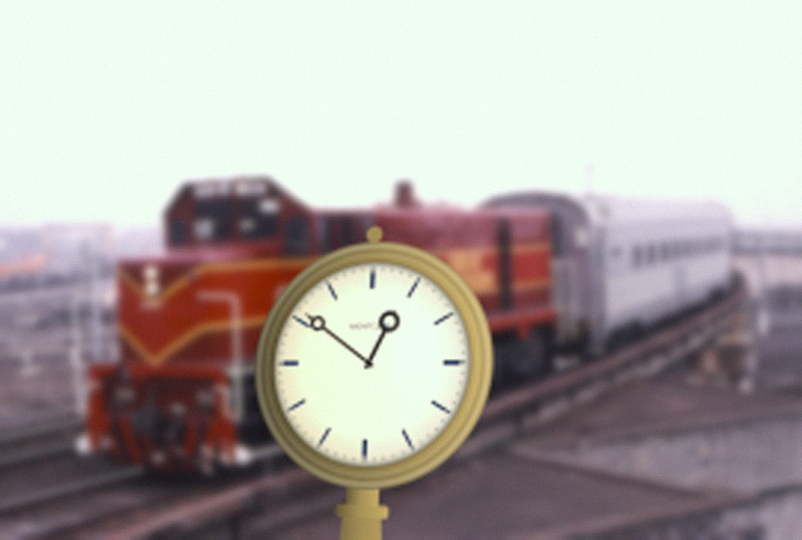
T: 12:51
